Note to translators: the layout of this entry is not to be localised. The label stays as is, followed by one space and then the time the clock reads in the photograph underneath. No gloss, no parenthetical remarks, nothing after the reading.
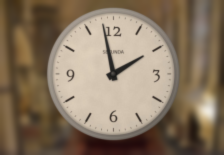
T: 1:58
